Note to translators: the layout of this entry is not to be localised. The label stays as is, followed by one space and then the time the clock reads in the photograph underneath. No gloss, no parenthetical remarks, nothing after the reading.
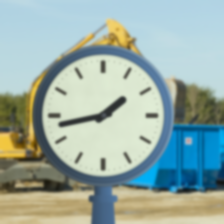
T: 1:43
